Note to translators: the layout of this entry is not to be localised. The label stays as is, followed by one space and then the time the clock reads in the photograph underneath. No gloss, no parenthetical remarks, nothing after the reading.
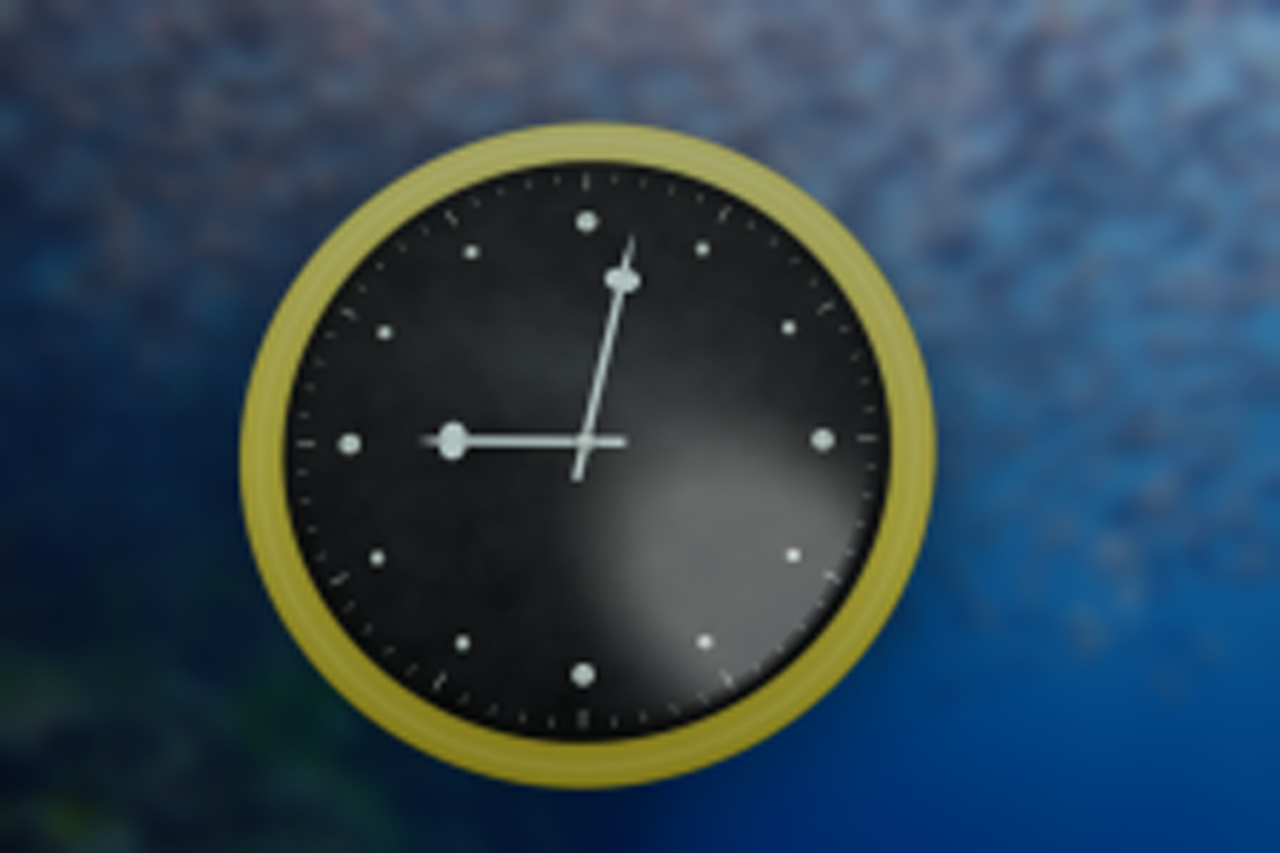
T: 9:02
